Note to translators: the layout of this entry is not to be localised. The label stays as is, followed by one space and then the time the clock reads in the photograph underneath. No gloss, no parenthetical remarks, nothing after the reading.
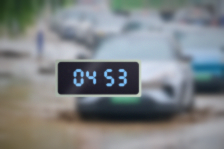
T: 4:53
